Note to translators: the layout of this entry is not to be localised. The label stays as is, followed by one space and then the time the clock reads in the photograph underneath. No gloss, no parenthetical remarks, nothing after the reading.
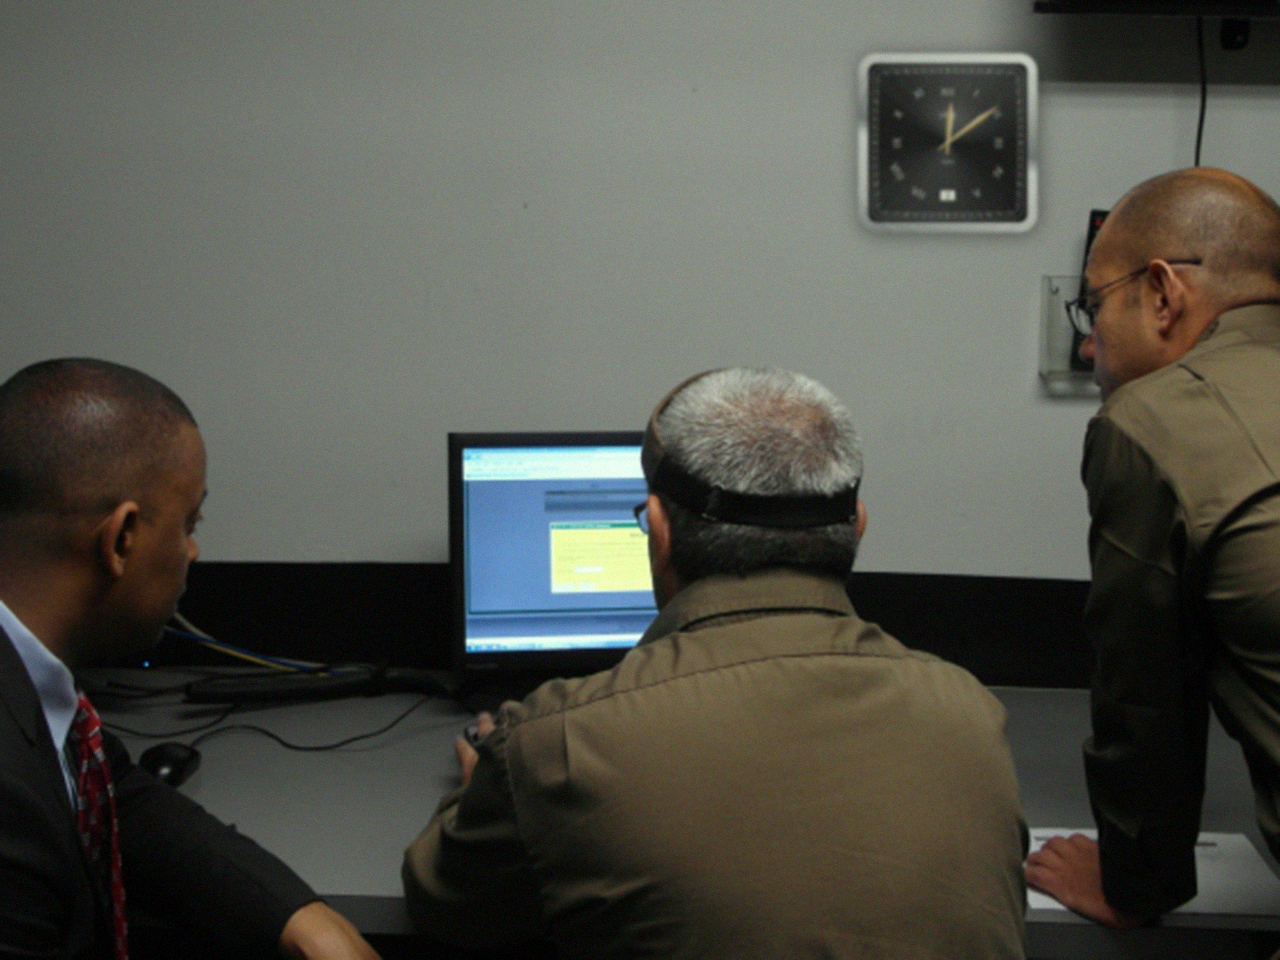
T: 12:09
